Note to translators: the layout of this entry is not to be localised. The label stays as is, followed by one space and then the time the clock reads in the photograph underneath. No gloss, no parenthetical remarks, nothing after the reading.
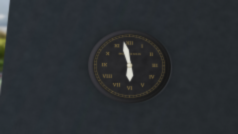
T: 5:58
